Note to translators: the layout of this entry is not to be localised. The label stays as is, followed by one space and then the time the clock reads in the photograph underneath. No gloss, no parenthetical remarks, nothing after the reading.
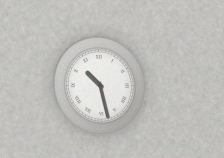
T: 10:28
